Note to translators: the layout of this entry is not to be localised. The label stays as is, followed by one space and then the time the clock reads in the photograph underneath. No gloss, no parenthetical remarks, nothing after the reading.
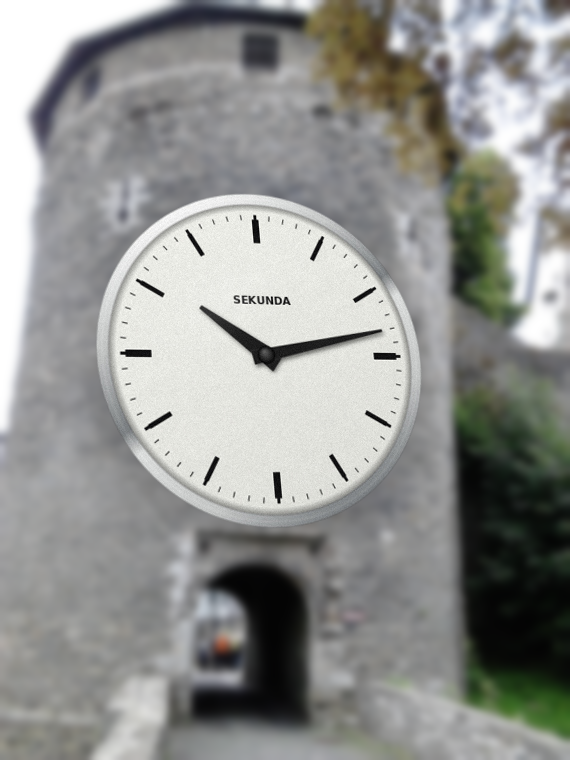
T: 10:13
